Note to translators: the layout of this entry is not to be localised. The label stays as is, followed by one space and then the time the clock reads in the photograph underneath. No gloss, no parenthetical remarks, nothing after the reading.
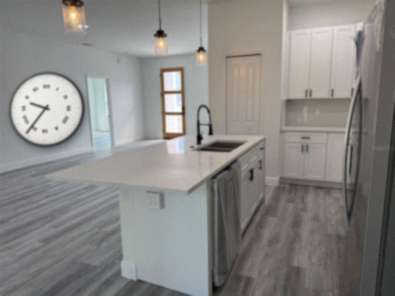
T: 9:36
